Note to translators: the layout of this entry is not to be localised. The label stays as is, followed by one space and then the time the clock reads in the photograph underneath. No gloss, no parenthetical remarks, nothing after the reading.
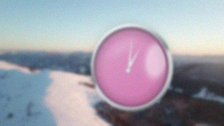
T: 1:01
